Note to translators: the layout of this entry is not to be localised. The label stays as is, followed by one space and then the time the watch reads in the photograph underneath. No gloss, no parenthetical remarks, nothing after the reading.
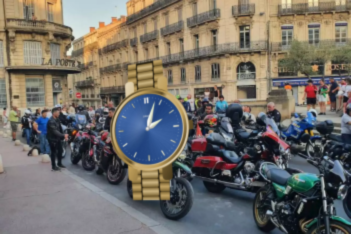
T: 2:03
